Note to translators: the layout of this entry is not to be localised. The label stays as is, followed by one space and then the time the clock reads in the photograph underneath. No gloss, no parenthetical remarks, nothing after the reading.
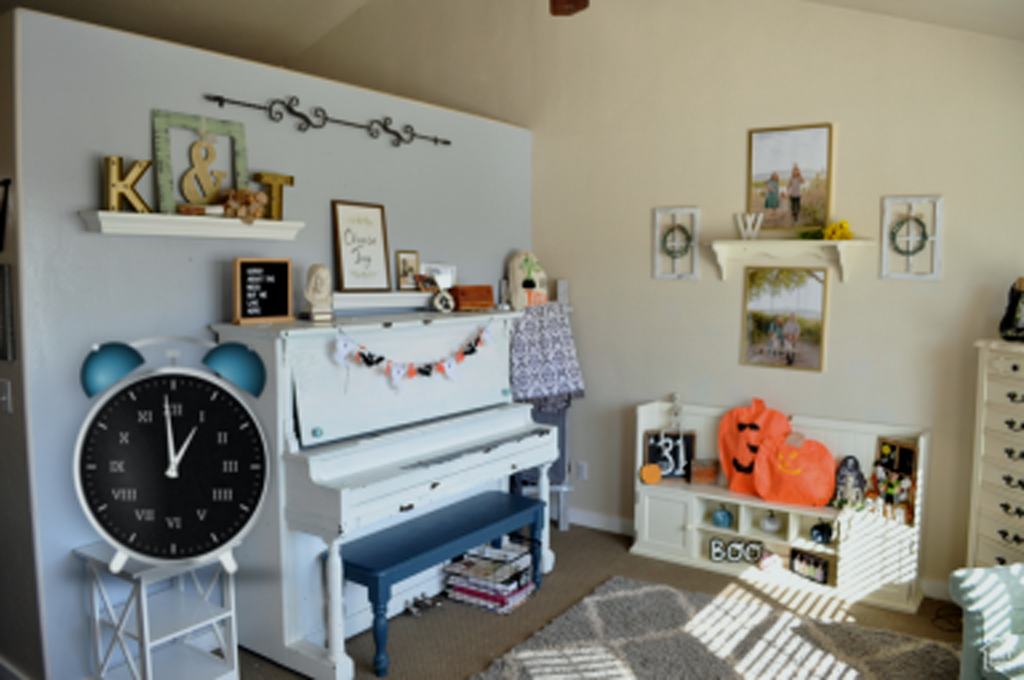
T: 12:59
